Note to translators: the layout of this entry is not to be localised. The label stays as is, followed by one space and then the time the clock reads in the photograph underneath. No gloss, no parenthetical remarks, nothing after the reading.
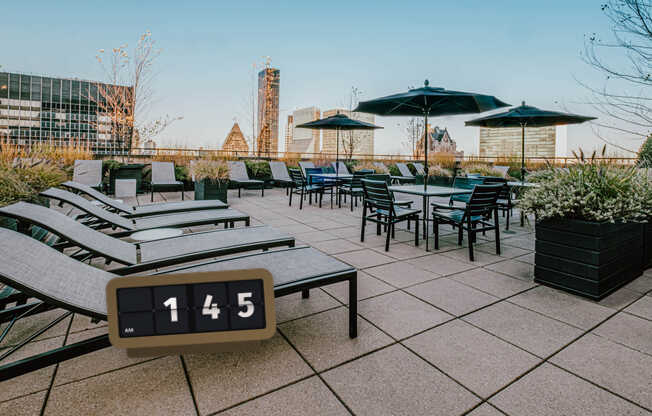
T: 1:45
